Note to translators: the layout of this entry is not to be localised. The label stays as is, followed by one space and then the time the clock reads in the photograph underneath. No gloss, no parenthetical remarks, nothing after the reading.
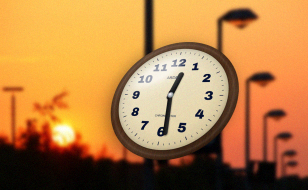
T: 12:29
